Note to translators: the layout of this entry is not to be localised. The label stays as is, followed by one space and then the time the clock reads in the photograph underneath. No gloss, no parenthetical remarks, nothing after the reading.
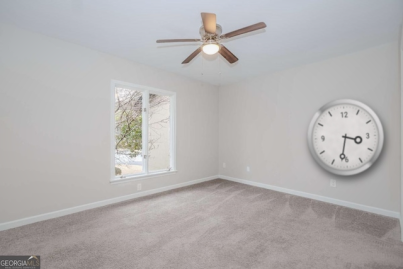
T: 3:32
